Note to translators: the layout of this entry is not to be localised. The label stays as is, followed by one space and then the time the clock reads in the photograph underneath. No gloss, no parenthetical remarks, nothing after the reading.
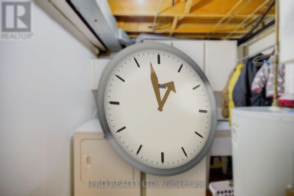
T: 12:58
